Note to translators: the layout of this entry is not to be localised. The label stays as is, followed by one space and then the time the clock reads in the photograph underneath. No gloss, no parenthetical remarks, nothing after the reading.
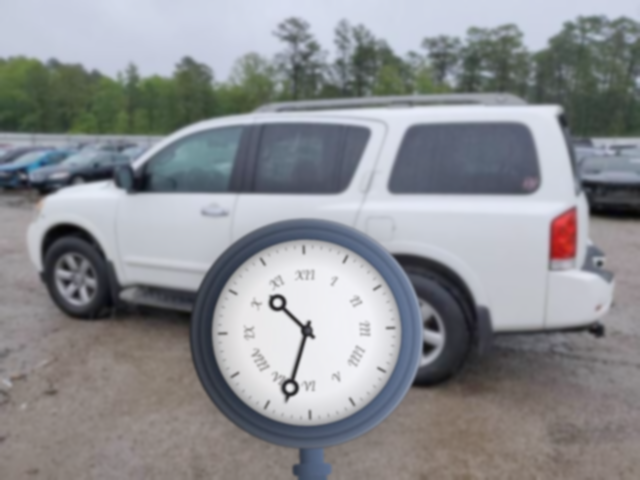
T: 10:33
